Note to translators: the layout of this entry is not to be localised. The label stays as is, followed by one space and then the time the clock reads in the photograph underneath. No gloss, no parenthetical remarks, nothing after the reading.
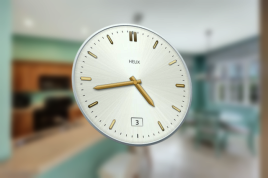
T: 4:43
